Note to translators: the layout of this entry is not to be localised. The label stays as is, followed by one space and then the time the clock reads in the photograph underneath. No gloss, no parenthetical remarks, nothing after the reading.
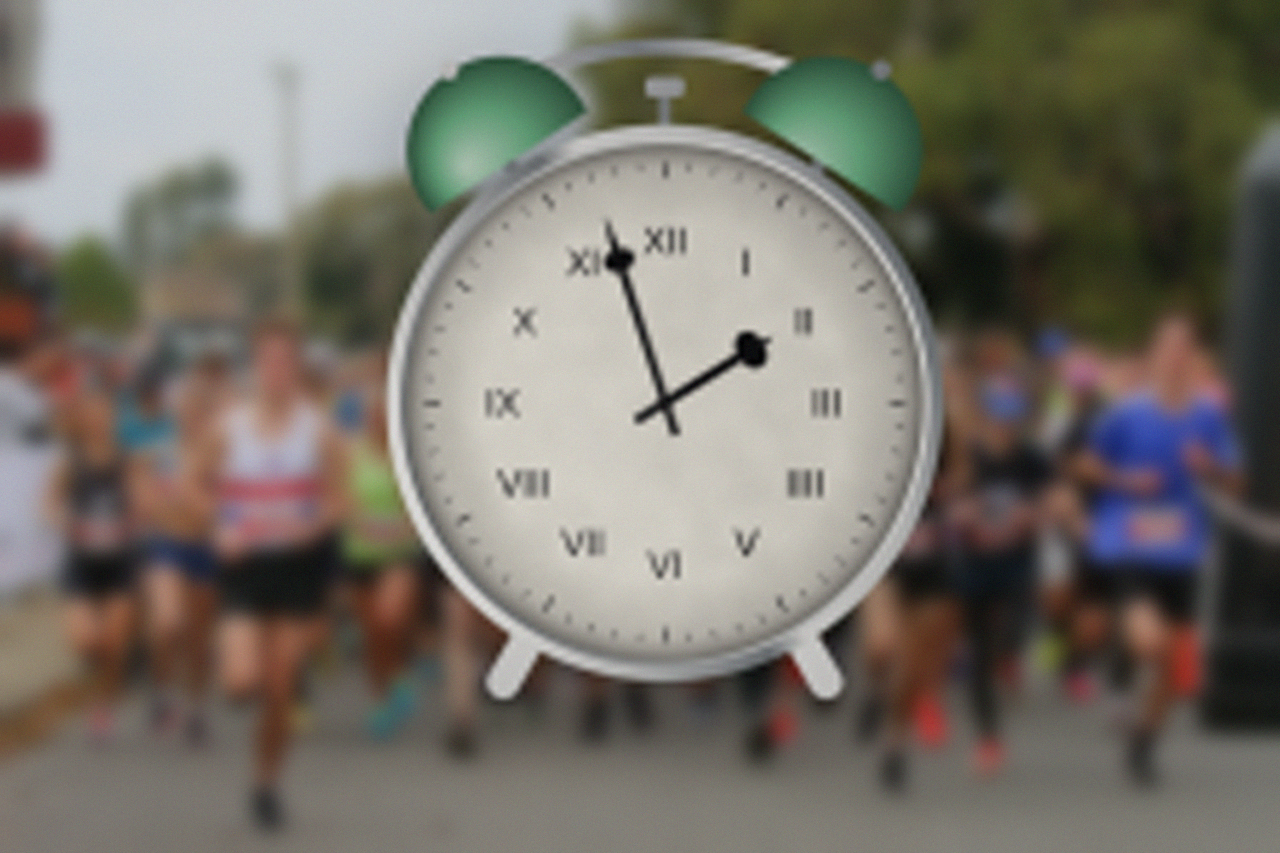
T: 1:57
